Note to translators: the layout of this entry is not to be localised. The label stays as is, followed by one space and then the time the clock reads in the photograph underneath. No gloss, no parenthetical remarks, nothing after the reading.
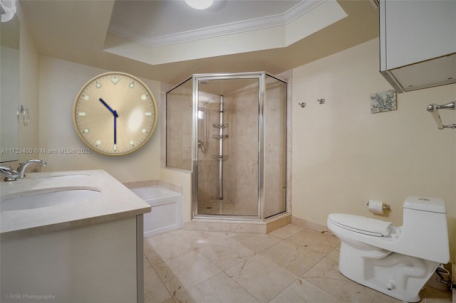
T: 10:30
